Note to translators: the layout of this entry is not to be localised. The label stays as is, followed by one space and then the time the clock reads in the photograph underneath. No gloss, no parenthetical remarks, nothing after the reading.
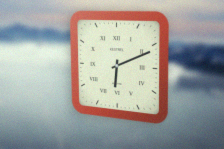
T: 6:11
